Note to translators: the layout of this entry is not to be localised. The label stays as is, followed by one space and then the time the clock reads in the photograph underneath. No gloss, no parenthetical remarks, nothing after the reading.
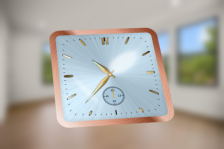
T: 10:37
